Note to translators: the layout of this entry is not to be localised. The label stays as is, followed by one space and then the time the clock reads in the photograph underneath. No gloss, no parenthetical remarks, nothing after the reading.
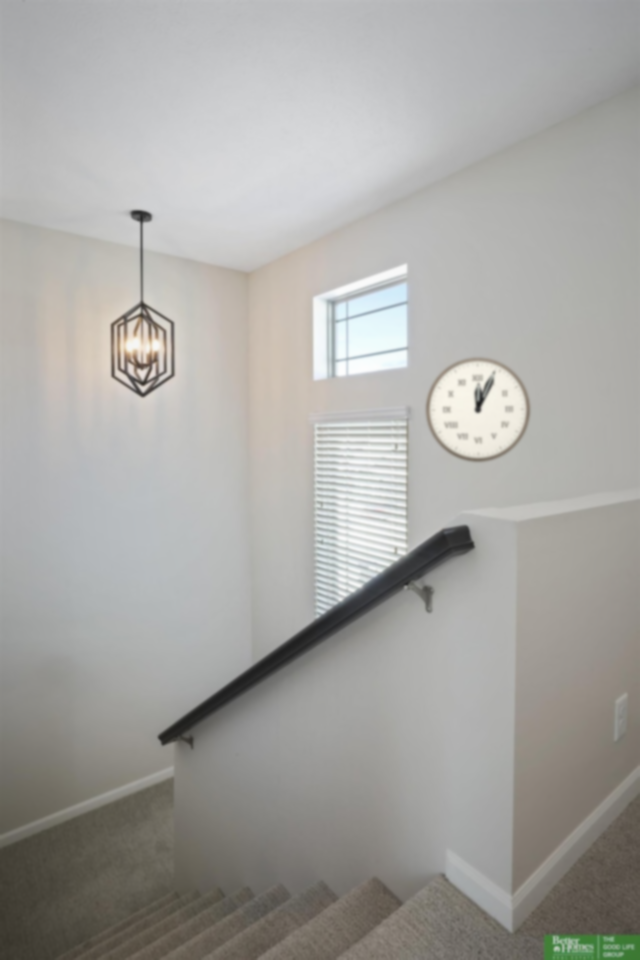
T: 12:04
